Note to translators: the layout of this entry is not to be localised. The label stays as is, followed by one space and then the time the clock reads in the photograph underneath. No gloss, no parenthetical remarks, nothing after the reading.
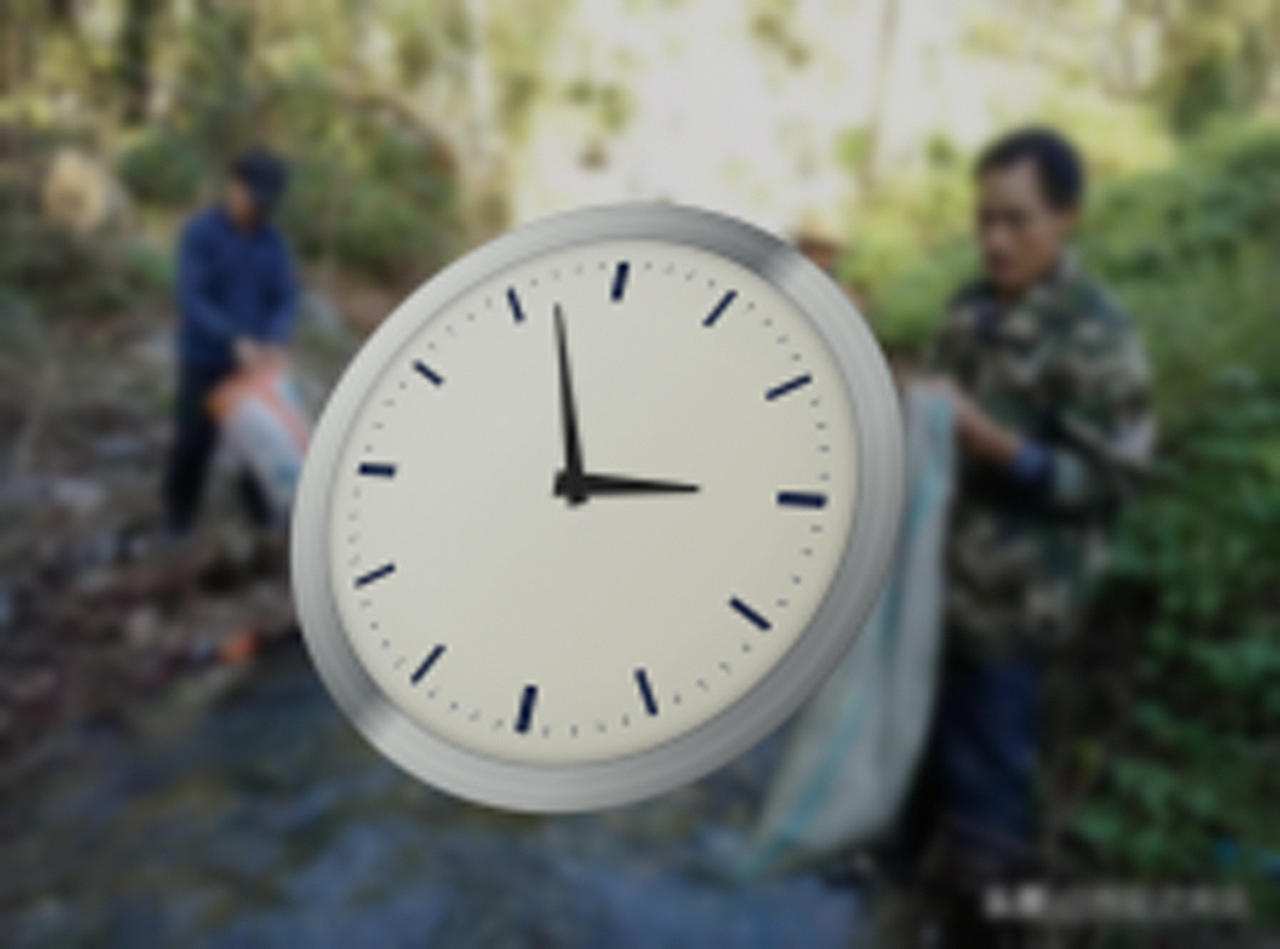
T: 2:57
